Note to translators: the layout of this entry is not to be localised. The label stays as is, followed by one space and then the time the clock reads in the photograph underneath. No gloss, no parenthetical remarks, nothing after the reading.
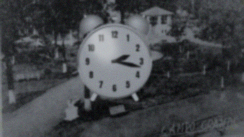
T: 2:17
